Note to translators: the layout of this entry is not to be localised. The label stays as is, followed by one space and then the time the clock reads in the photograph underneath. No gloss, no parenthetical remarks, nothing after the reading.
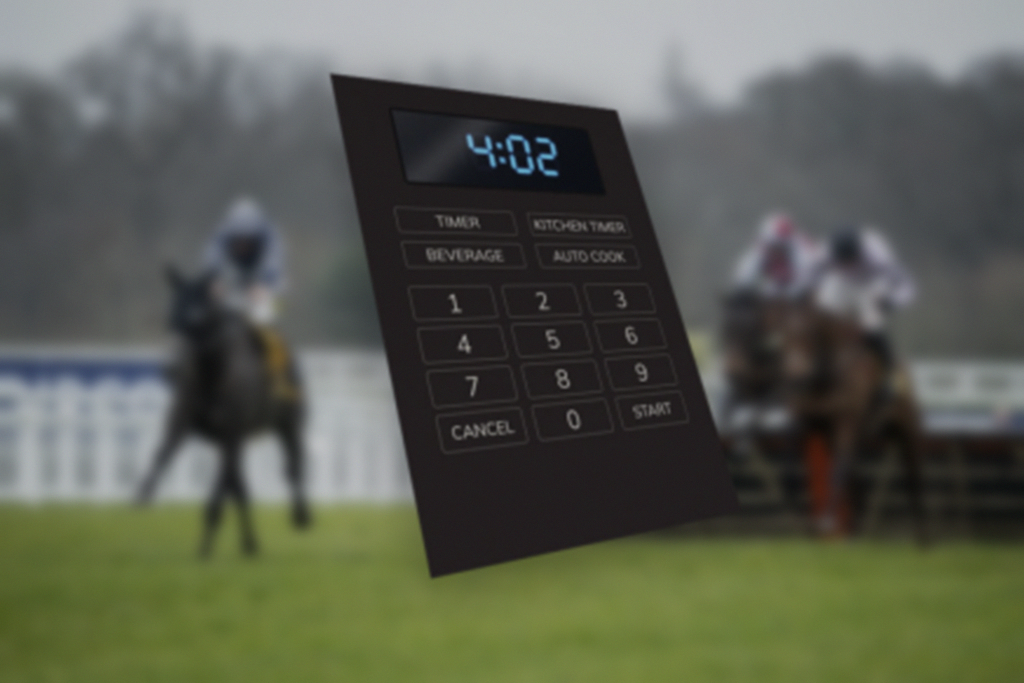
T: 4:02
